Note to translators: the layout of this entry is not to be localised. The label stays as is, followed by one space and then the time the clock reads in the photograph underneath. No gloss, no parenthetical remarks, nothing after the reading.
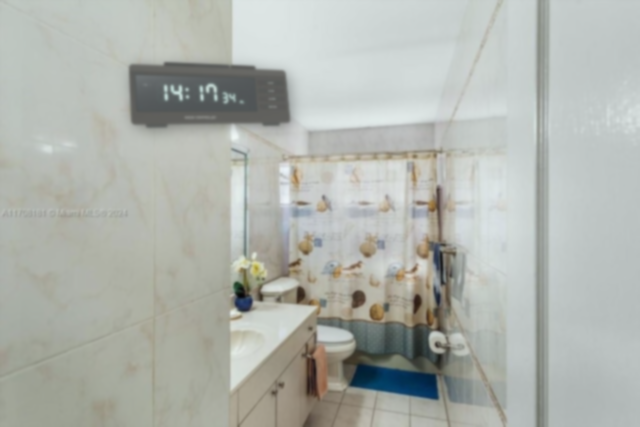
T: 14:17
